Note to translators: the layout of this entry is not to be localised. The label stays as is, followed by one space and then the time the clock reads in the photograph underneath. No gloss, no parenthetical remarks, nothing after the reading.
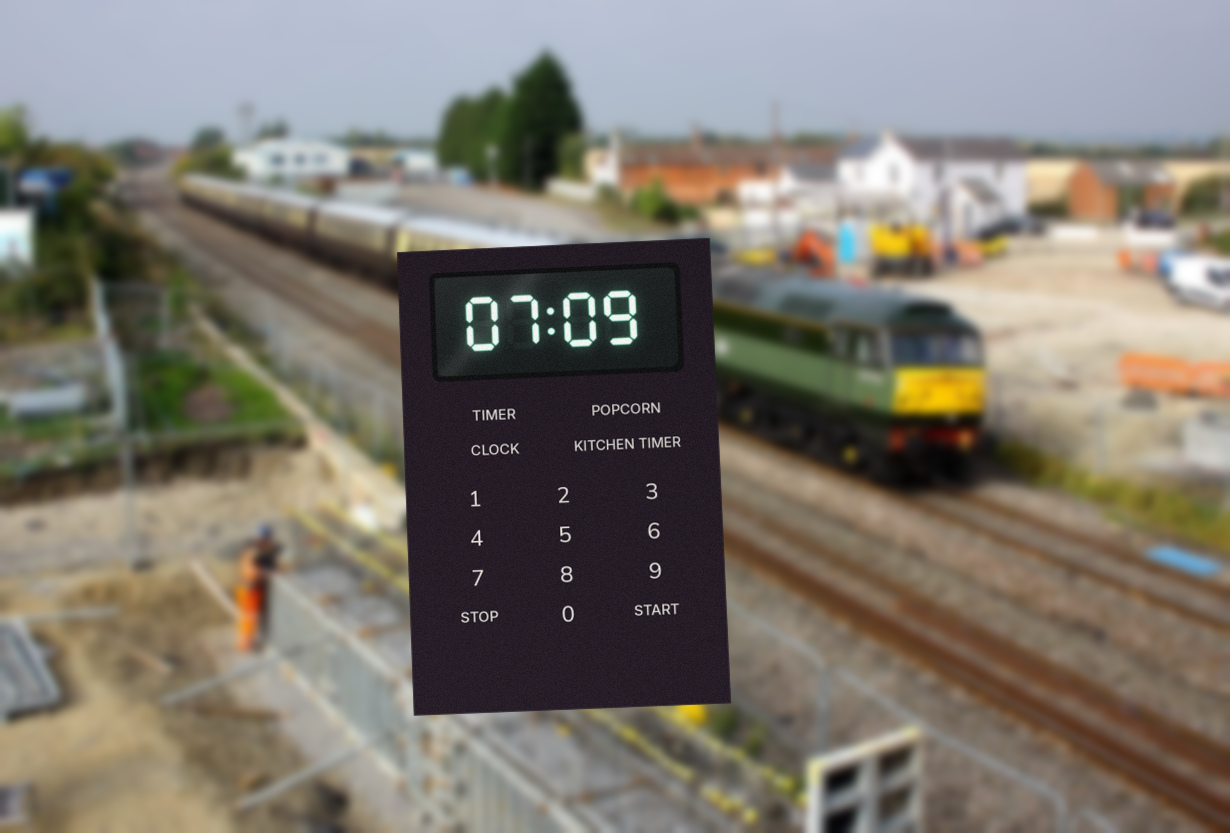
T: 7:09
